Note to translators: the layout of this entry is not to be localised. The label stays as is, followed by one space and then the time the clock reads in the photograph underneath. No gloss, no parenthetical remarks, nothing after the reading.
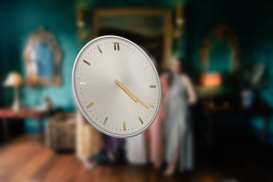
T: 4:21
